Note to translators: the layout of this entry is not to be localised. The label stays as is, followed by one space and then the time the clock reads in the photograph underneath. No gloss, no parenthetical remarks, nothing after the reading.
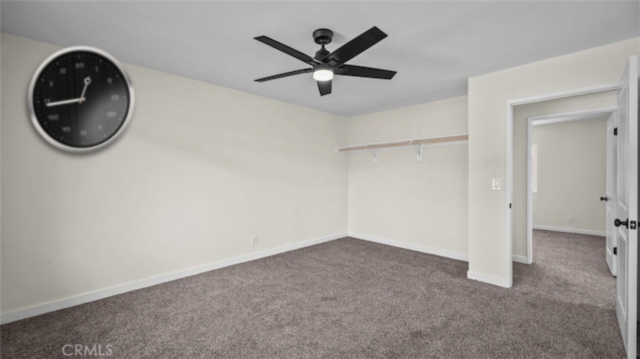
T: 12:44
